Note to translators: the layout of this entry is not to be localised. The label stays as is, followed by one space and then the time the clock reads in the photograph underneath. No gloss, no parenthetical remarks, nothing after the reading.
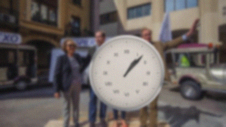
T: 1:07
